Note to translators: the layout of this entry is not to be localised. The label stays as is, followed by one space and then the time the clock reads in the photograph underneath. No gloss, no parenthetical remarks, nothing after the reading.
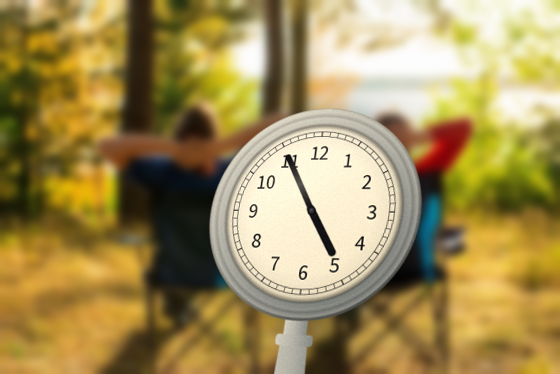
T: 4:55
